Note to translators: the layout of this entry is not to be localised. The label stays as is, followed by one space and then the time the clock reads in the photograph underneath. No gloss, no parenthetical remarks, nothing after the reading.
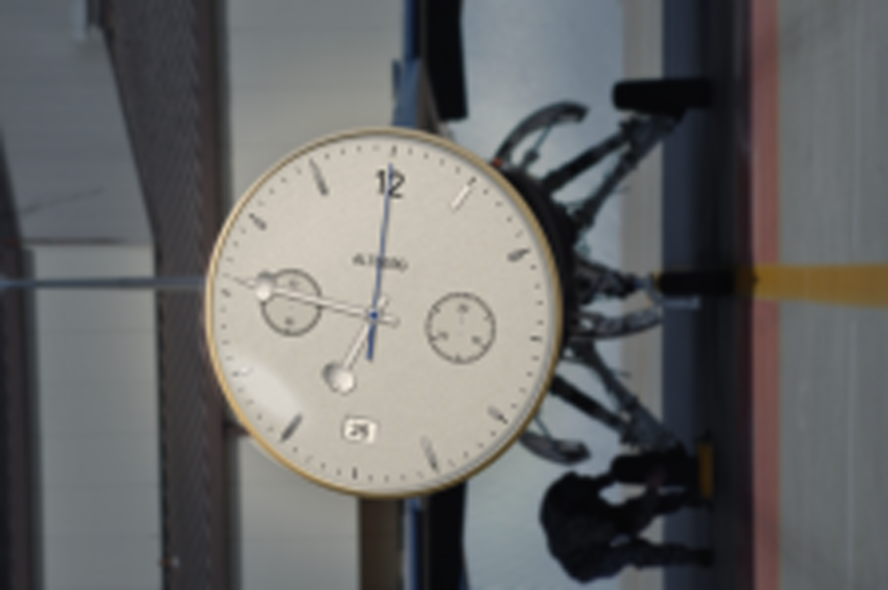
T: 6:46
